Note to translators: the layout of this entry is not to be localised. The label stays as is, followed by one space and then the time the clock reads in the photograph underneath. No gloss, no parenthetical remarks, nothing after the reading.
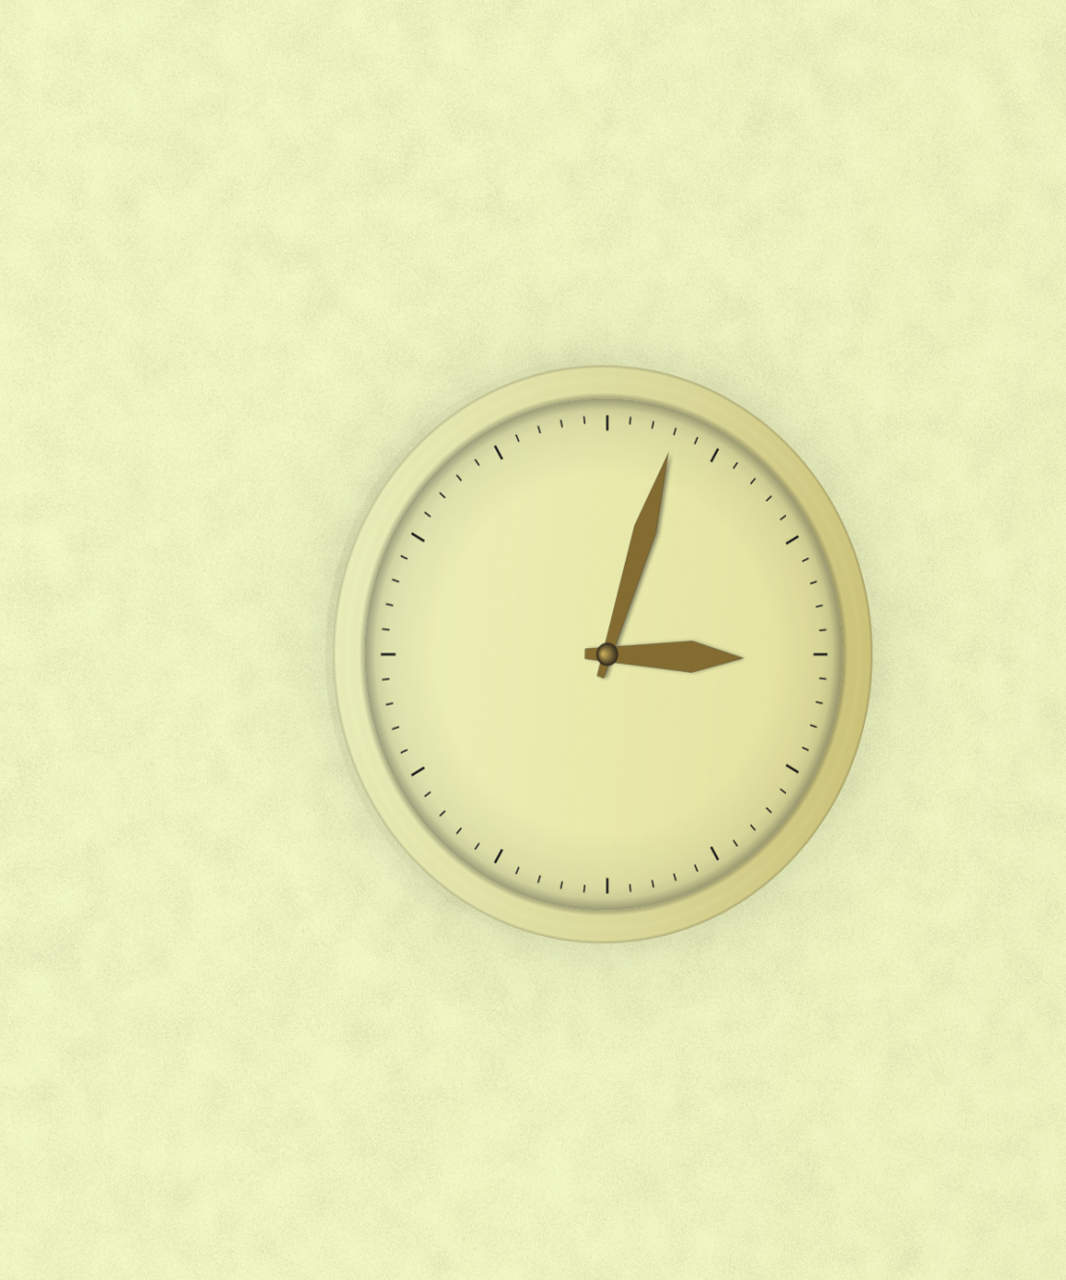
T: 3:03
